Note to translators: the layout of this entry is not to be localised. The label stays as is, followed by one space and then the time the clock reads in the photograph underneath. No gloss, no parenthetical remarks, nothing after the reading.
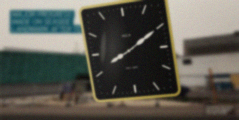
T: 8:10
